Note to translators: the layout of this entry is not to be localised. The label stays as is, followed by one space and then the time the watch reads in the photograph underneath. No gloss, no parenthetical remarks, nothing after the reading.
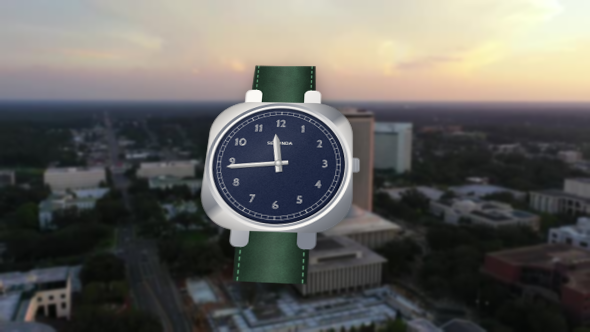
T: 11:44
